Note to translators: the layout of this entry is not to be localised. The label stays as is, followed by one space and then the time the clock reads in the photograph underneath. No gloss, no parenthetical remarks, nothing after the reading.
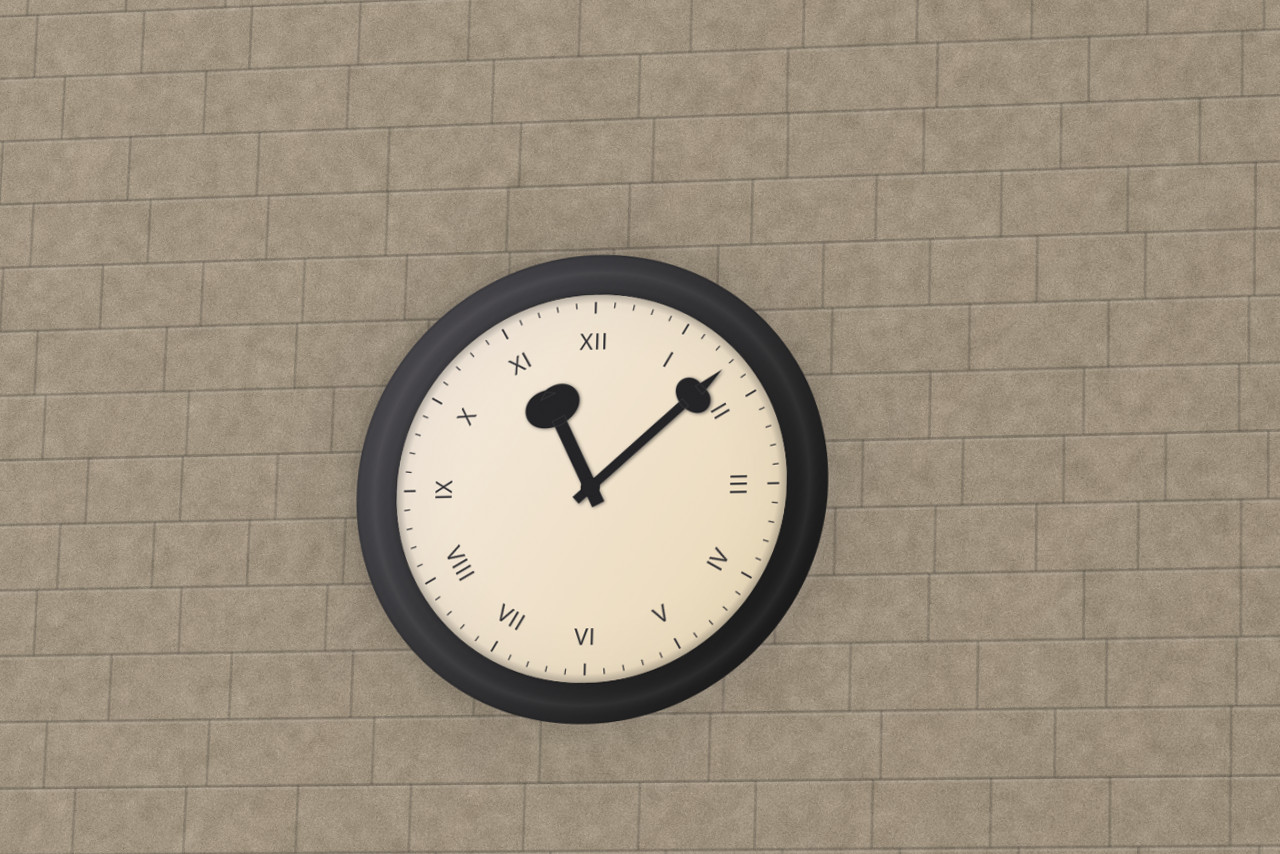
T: 11:08
